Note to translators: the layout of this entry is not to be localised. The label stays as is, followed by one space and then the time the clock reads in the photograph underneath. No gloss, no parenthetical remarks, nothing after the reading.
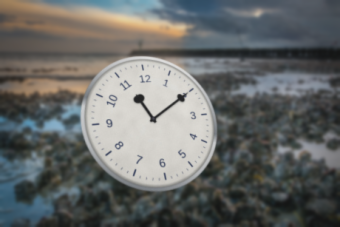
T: 11:10
